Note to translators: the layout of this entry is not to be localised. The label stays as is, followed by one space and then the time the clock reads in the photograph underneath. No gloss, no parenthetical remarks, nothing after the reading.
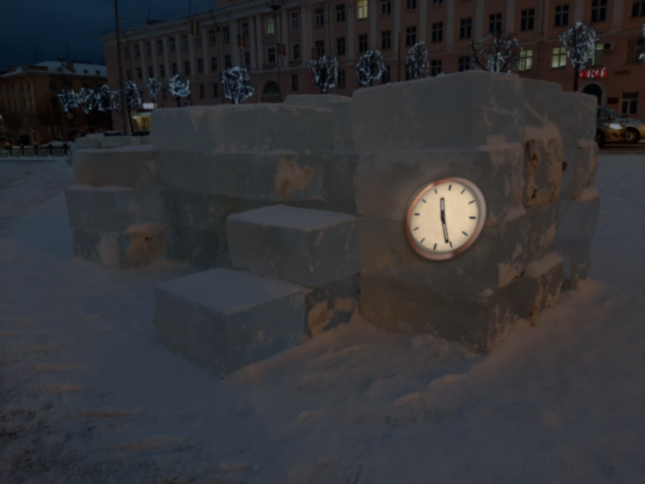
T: 11:26
